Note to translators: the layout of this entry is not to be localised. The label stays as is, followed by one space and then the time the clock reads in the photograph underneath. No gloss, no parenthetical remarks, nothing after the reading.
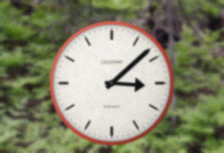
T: 3:08
